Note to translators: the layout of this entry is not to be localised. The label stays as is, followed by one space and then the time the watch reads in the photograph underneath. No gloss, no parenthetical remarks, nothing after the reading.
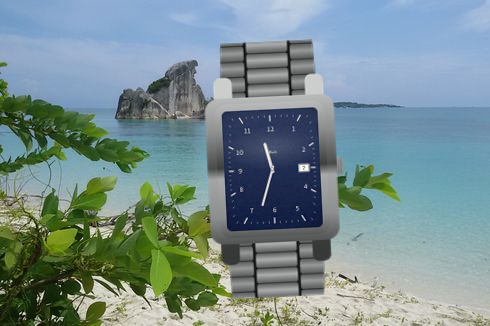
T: 11:33
